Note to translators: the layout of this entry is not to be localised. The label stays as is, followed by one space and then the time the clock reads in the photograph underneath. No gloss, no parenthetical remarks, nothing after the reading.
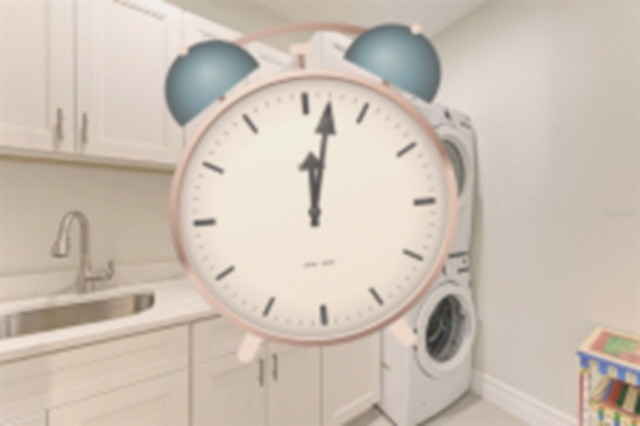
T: 12:02
